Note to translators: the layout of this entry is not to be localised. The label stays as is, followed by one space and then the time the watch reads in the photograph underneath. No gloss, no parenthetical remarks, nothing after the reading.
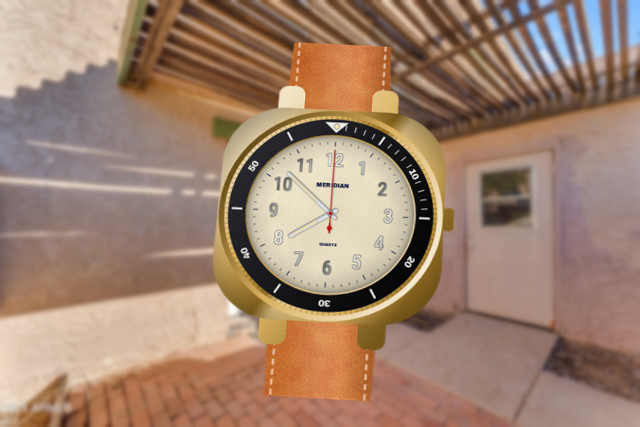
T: 7:52:00
